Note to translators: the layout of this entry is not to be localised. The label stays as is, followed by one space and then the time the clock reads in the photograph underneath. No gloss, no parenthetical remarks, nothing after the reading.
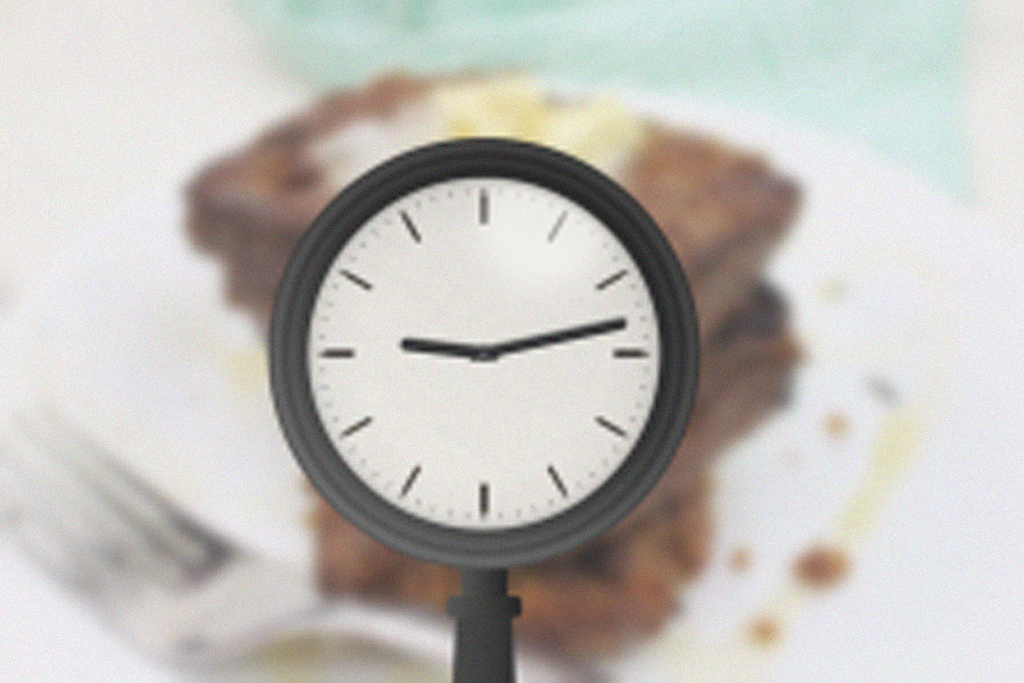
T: 9:13
